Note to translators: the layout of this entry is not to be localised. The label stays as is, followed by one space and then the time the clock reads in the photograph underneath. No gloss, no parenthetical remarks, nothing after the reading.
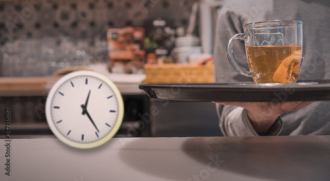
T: 12:24
